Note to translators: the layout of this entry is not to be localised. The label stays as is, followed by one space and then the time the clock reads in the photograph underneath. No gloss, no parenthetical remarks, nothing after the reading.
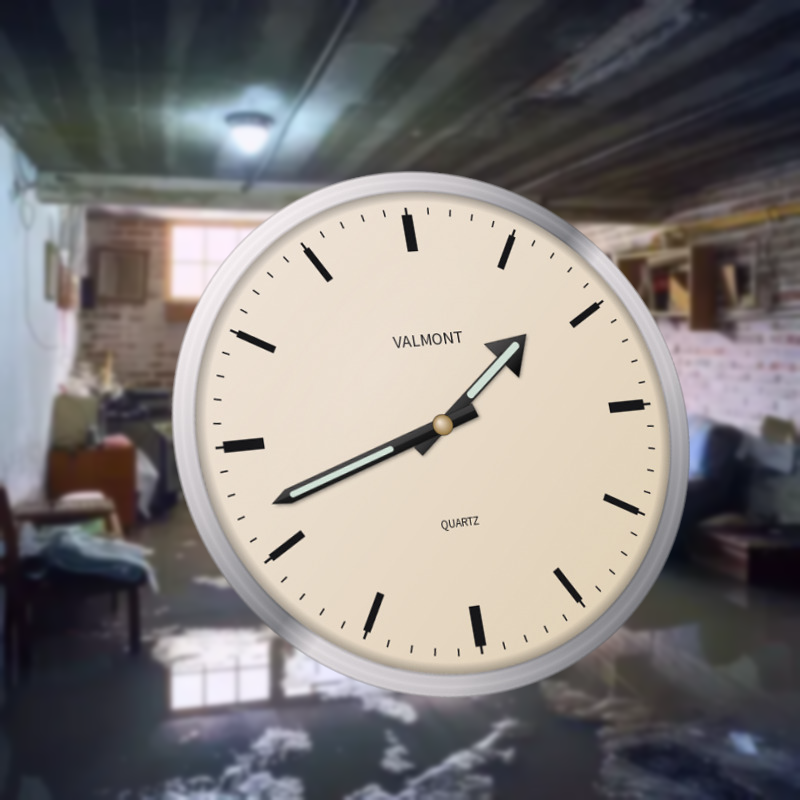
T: 1:42
